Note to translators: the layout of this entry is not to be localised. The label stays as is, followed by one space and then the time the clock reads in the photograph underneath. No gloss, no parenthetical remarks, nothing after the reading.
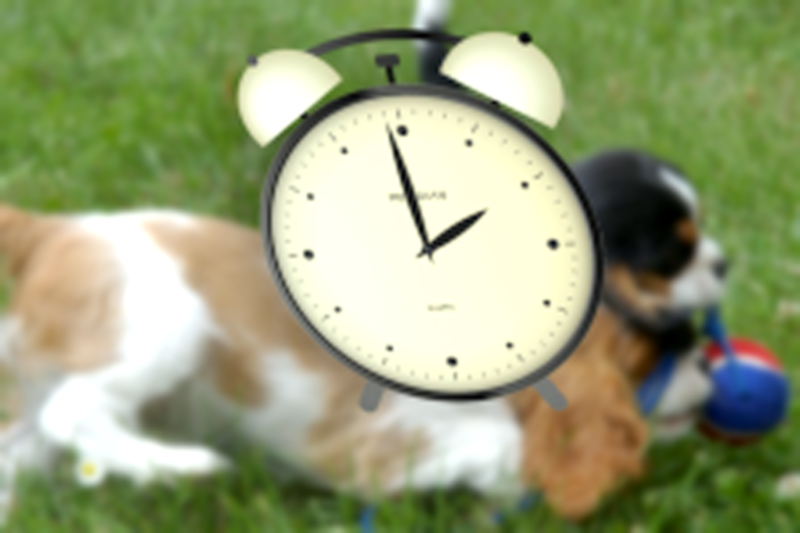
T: 1:59
